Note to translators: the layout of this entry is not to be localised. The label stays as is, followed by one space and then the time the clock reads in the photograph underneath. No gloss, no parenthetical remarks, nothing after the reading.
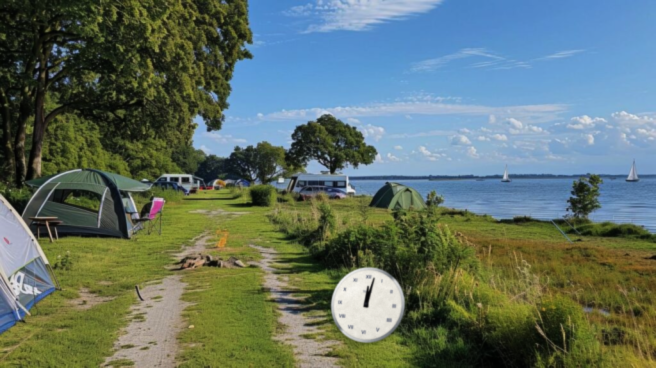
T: 12:02
